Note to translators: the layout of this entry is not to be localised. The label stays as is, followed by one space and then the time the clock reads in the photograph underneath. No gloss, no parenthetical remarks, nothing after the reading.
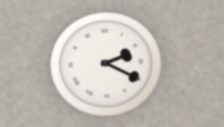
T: 2:20
